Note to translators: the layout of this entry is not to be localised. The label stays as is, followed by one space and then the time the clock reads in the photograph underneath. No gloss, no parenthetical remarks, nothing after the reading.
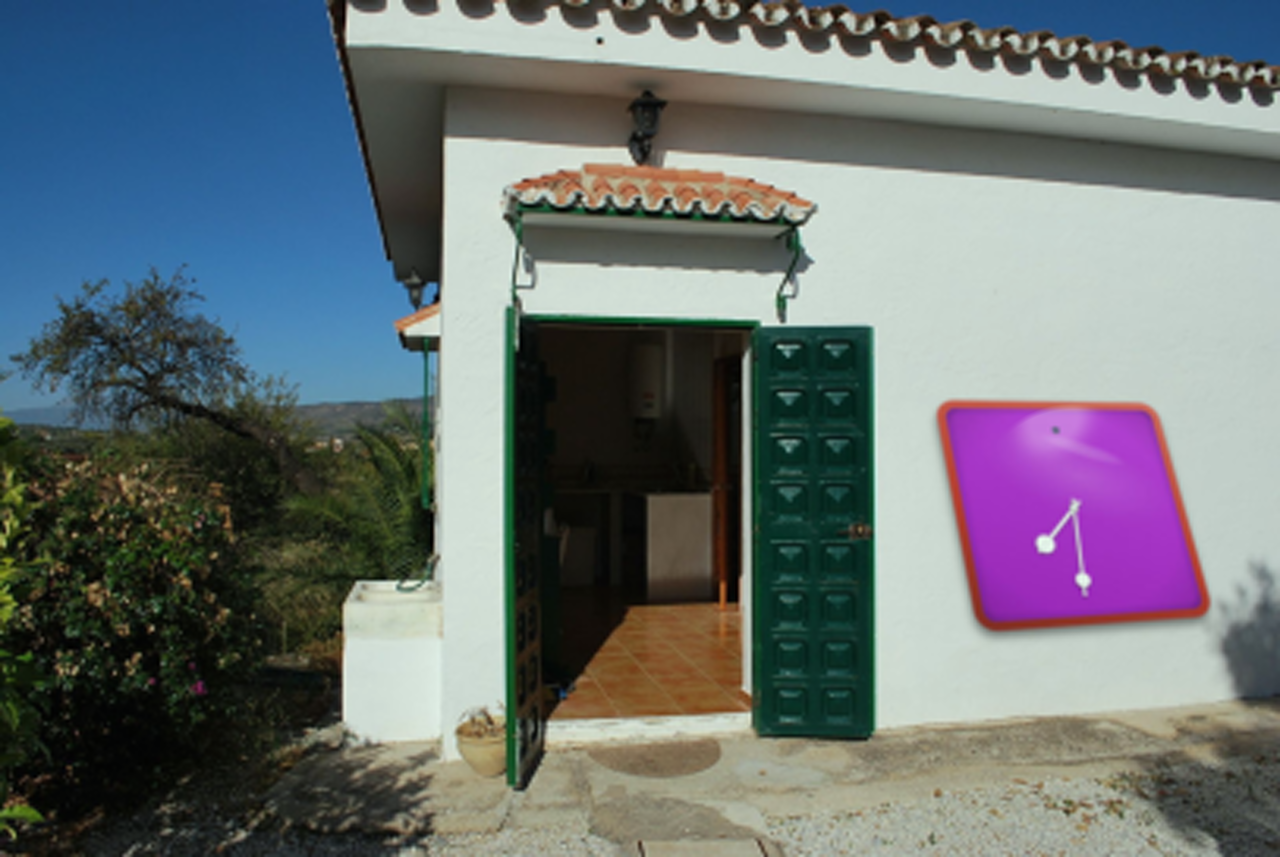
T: 7:31
